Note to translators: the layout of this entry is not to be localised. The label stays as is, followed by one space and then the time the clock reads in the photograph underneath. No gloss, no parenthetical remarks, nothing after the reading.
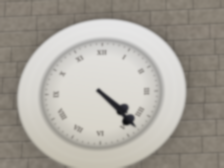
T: 4:23
